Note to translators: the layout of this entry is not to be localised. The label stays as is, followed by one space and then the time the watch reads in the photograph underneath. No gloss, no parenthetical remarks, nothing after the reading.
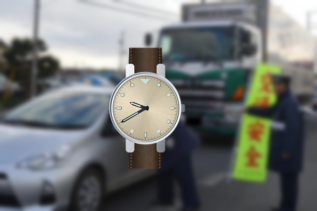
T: 9:40
